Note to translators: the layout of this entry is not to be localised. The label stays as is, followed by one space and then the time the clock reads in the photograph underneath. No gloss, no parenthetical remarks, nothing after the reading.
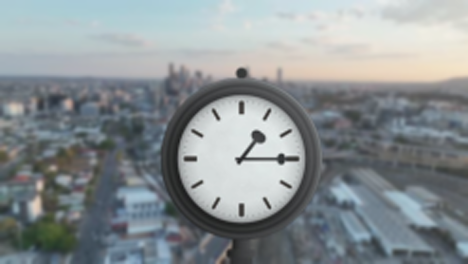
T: 1:15
